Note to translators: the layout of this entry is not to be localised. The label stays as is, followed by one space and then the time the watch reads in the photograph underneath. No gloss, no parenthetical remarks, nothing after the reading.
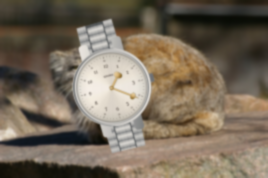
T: 1:21
